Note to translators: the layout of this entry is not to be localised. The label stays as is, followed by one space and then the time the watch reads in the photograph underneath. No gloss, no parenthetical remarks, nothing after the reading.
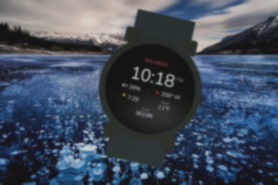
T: 10:18
